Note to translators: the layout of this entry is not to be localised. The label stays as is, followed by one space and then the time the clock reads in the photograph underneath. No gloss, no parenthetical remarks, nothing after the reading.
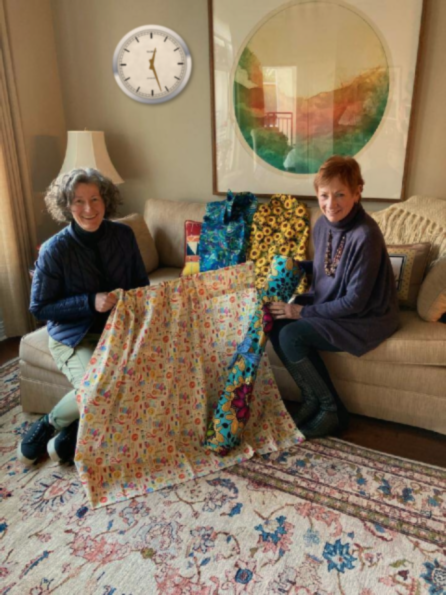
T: 12:27
